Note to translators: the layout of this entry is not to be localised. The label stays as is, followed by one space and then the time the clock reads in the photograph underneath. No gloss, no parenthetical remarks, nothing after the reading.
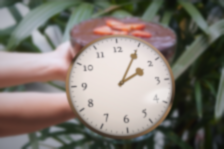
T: 2:05
